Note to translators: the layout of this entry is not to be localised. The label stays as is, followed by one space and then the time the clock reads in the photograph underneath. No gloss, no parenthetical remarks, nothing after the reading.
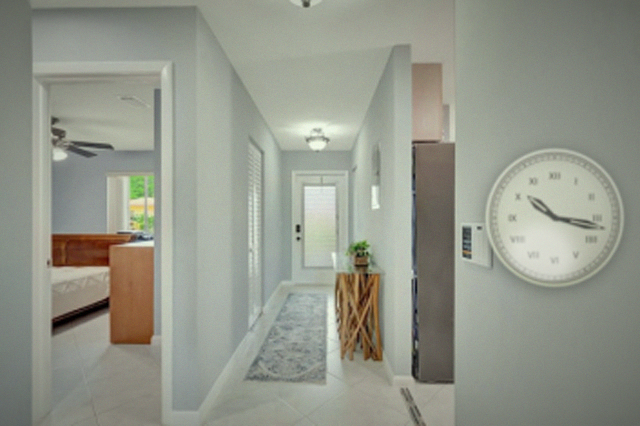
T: 10:17
